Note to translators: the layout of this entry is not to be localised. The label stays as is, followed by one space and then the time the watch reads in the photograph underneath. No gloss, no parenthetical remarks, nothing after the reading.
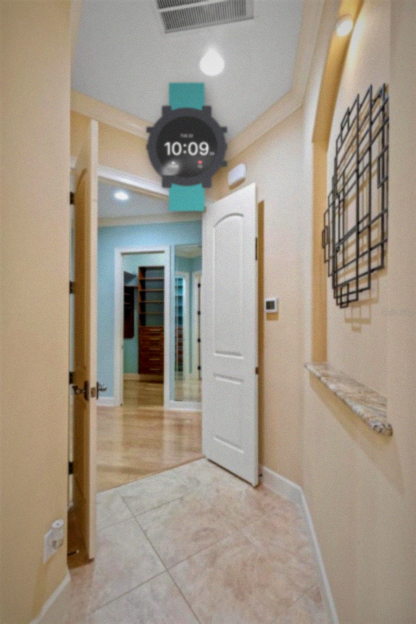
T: 10:09
